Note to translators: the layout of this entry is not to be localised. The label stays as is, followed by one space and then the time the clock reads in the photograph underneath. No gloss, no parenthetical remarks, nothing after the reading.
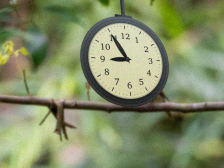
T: 8:55
